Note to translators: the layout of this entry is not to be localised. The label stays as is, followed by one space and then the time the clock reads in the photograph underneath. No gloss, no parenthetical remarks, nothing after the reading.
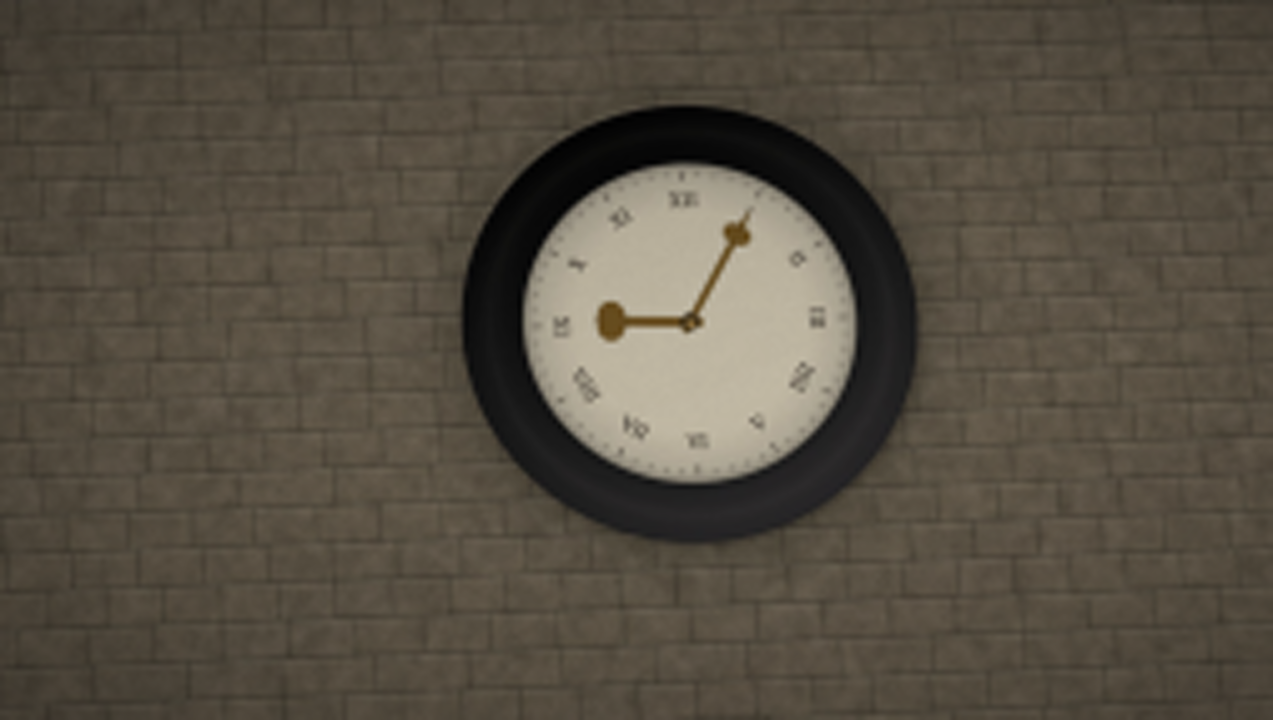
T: 9:05
